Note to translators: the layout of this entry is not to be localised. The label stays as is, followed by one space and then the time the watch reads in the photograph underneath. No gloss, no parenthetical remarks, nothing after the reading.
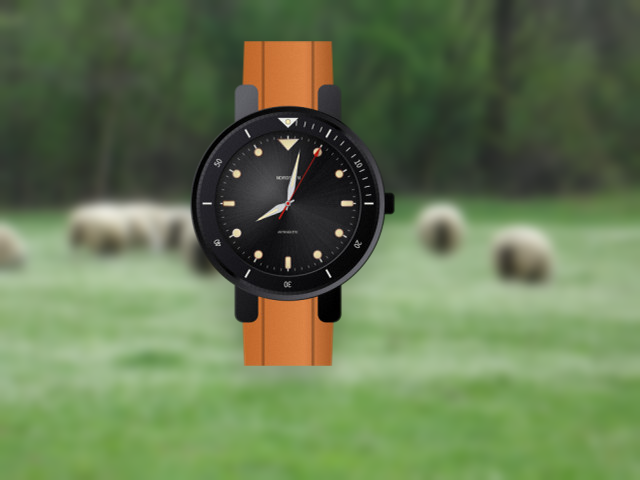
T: 8:02:05
